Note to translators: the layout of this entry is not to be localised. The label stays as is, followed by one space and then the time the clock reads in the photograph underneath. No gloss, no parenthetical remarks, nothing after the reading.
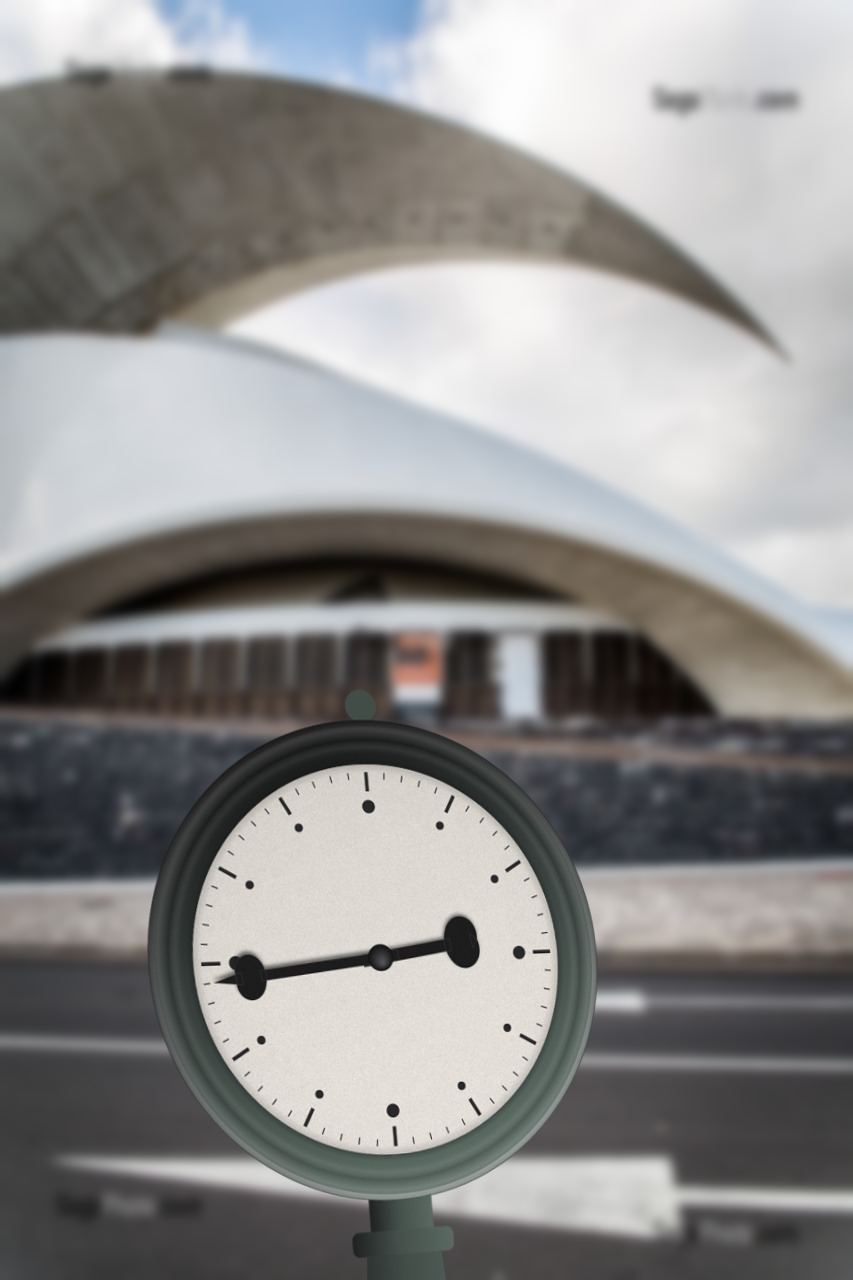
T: 2:44
